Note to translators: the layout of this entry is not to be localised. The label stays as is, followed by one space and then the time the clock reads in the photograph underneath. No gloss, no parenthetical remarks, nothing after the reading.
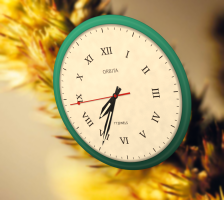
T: 7:34:44
